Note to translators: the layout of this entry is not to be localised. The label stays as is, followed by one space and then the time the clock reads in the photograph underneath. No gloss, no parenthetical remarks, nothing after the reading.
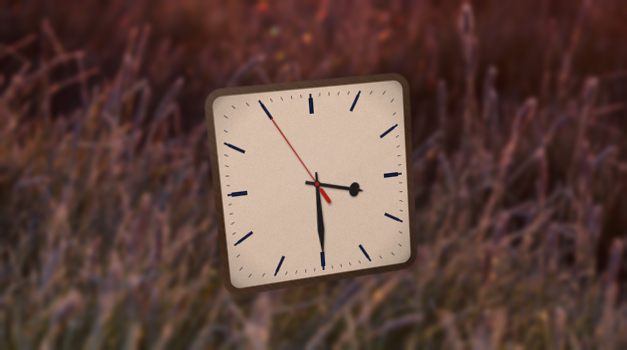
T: 3:29:55
